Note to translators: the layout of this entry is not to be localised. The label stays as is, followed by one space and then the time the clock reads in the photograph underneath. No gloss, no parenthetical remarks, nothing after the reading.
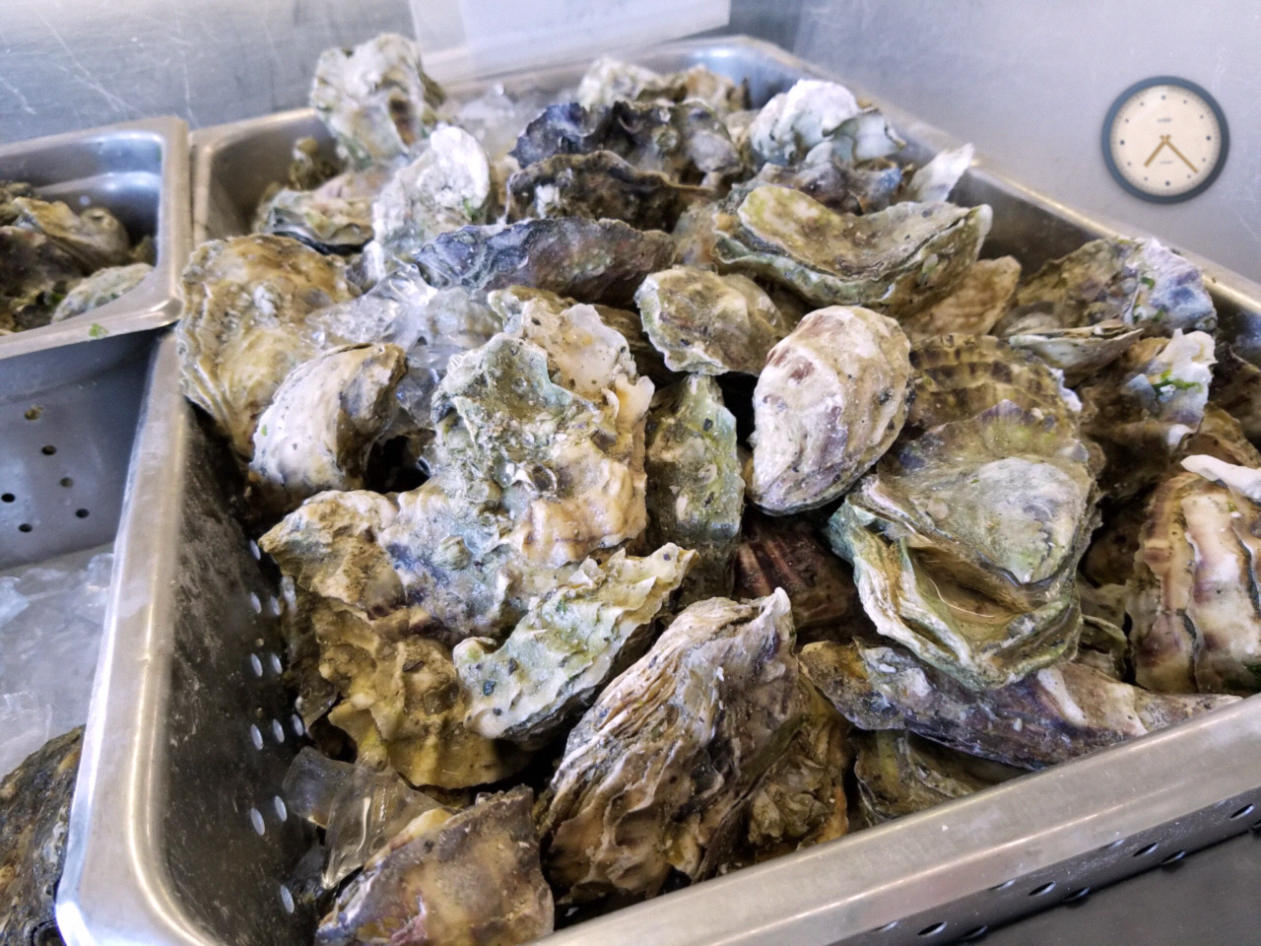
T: 7:23
